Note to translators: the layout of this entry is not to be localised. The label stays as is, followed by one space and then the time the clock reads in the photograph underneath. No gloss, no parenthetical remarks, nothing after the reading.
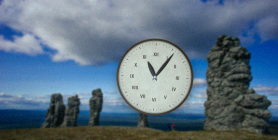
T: 11:06
